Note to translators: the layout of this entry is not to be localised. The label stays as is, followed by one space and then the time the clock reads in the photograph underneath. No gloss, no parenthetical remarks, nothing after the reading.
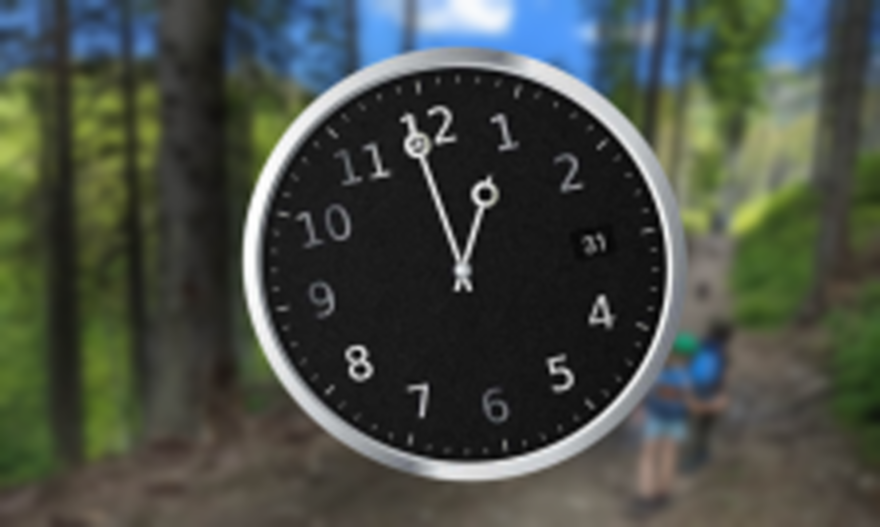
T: 12:59
